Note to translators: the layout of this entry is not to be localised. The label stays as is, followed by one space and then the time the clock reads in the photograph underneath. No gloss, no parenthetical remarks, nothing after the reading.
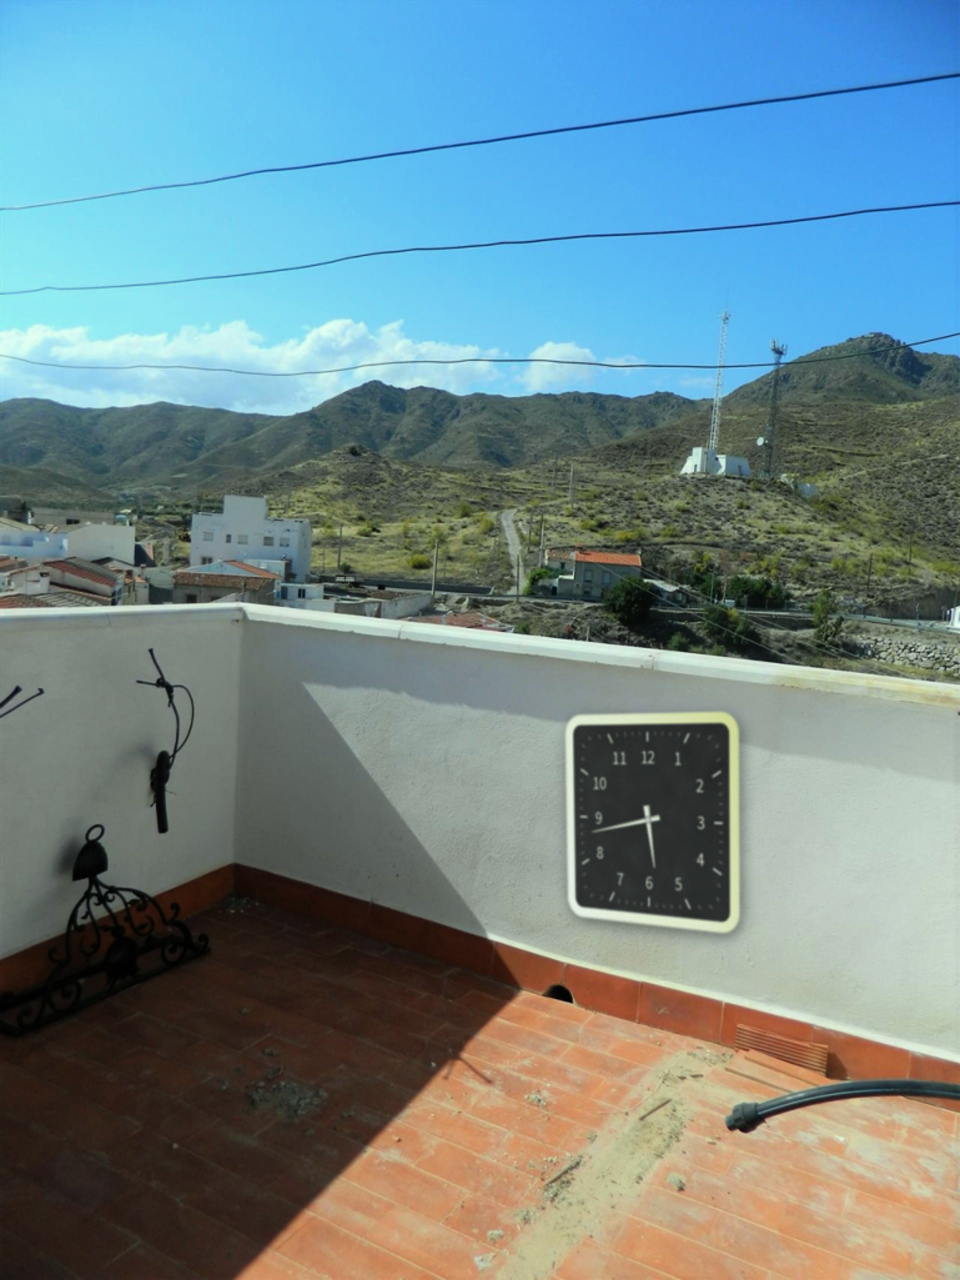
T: 5:43
